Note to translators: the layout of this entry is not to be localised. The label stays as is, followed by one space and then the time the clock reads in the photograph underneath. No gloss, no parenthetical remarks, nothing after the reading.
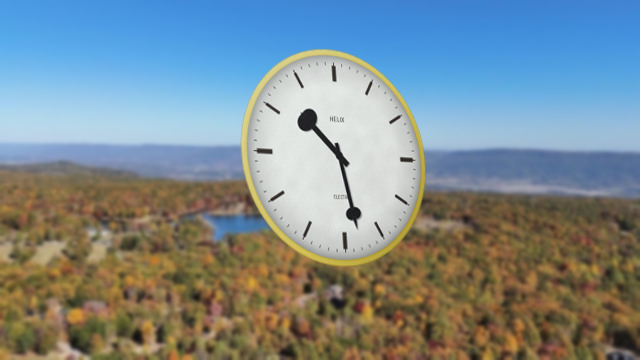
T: 10:28
